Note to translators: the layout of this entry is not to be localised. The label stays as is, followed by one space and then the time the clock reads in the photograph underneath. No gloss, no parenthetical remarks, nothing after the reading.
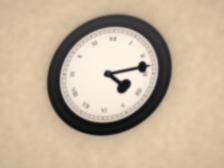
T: 4:13
